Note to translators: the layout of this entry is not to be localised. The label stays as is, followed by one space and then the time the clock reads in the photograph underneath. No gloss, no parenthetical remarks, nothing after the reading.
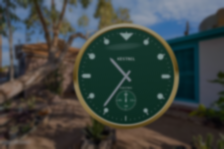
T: 10:36
